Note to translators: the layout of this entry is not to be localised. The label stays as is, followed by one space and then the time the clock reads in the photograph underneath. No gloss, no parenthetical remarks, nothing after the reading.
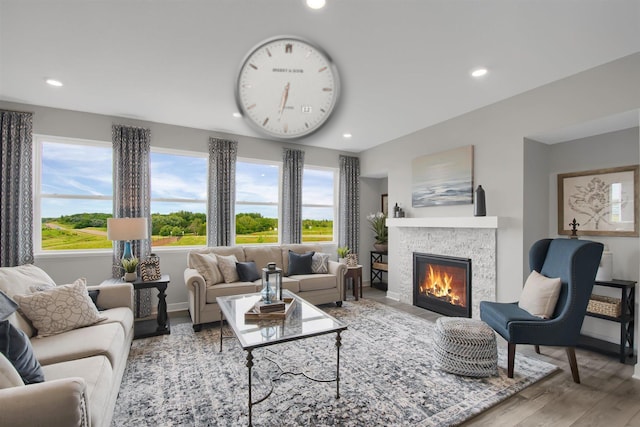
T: 6:32
